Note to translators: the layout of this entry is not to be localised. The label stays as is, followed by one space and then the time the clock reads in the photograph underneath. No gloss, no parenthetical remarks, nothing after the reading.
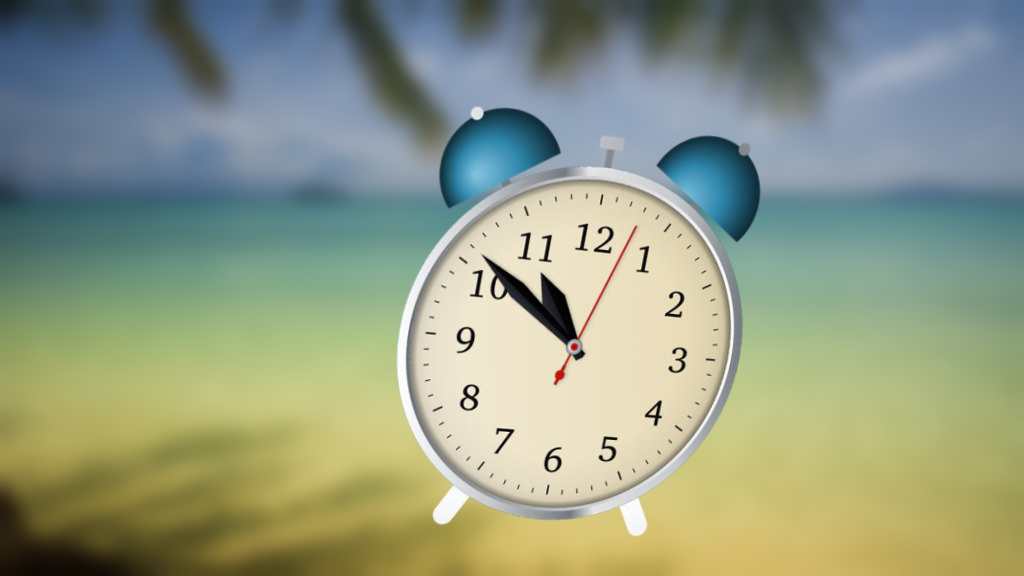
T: 10:51:03
